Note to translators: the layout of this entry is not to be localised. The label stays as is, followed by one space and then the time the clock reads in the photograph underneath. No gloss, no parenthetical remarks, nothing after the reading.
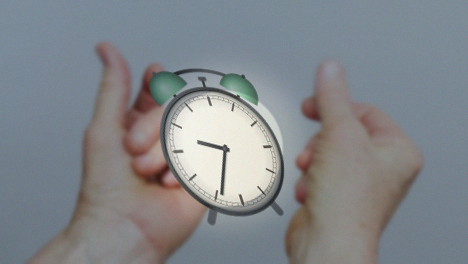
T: 9:34
